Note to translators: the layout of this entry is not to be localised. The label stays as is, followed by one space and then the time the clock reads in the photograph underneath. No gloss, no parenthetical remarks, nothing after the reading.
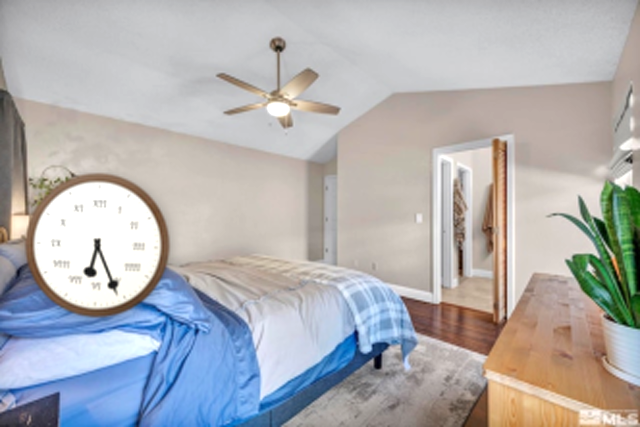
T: 6:26
